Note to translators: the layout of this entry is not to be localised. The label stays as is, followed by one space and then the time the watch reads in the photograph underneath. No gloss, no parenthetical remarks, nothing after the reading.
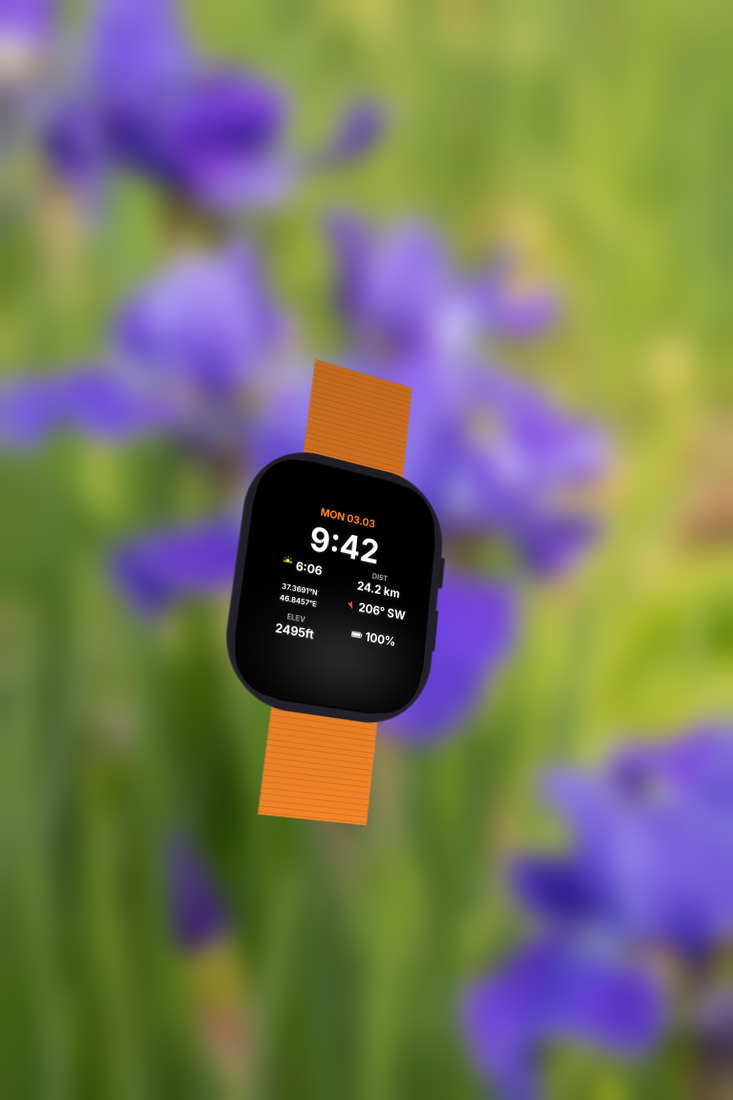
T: 9:42
